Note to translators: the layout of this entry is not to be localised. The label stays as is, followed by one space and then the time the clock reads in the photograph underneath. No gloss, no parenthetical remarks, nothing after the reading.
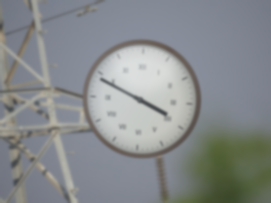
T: 3:49
